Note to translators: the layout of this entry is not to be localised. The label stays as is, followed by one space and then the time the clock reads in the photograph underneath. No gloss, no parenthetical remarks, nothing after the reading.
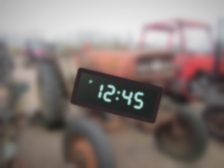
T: 12:45
